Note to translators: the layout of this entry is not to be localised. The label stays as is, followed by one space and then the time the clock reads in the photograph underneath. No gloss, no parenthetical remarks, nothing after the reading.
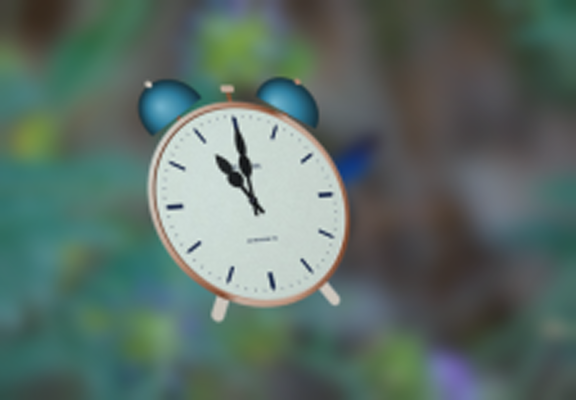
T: 11:00
